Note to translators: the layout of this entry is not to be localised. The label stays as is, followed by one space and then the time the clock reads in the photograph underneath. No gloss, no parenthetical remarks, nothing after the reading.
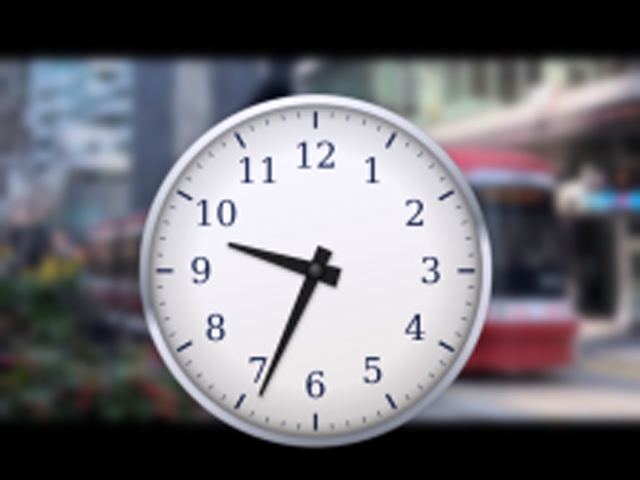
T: 9:34
